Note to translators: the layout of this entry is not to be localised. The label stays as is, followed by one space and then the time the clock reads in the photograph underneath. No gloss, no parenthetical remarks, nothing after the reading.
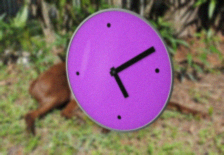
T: 5:11
